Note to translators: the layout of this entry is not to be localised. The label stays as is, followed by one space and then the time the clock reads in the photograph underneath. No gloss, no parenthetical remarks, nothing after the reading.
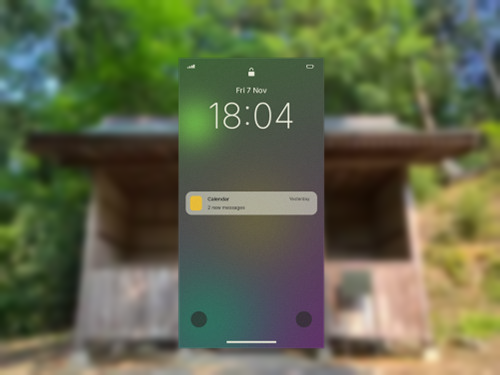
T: 18:04
